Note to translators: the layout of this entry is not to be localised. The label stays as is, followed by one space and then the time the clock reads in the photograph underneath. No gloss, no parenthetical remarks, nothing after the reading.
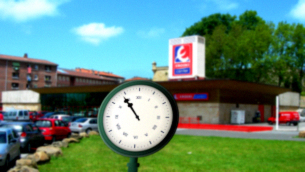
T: 10:54
